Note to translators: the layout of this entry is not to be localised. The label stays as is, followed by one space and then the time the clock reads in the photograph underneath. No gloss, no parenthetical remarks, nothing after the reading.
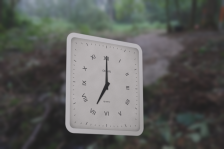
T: 7:00
